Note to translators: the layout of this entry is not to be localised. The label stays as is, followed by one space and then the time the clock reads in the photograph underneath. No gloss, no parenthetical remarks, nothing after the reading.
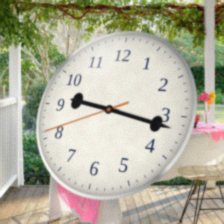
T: 9:16:41
